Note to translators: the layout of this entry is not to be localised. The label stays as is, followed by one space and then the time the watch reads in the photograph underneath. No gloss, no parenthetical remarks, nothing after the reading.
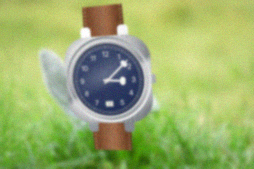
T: 3:08
